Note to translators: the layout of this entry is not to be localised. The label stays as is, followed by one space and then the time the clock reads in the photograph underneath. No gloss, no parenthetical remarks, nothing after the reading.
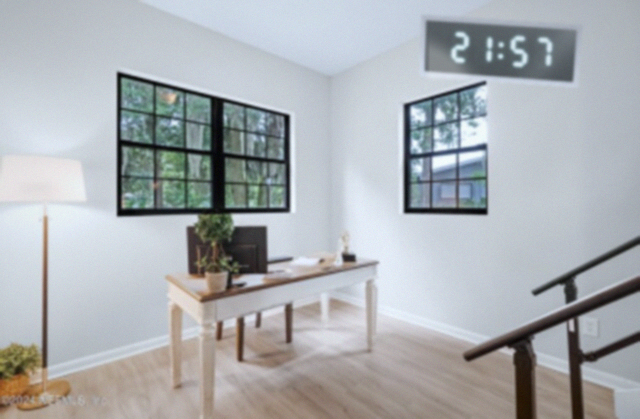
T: 21:57
